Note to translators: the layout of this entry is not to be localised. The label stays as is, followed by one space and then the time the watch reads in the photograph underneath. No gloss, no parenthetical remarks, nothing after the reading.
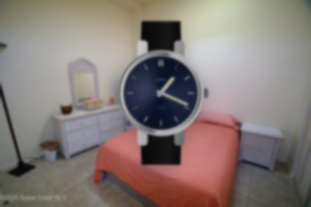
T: 1:19
